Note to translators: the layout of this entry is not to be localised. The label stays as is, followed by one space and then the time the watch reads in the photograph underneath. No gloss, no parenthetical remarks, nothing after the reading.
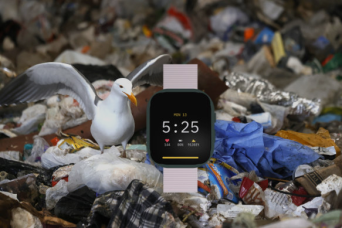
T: 5:25
